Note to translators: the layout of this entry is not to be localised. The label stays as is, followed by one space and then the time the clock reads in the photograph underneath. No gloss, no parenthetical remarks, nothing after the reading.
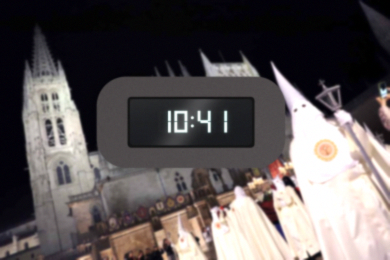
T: 10:41
